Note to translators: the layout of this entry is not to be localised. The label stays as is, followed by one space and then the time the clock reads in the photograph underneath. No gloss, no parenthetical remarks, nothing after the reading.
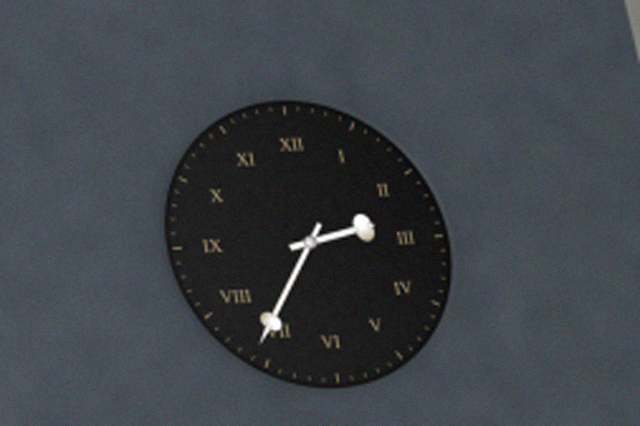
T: 2:36
